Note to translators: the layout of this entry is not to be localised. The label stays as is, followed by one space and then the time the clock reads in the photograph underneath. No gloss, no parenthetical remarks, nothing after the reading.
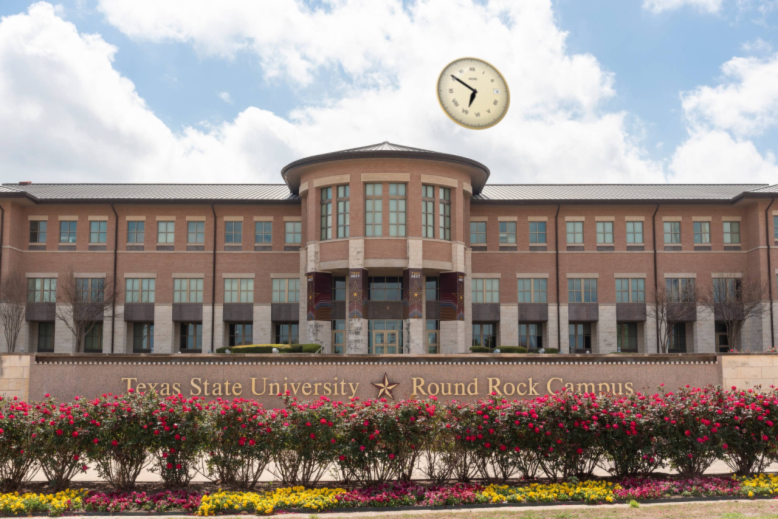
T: 6:51
